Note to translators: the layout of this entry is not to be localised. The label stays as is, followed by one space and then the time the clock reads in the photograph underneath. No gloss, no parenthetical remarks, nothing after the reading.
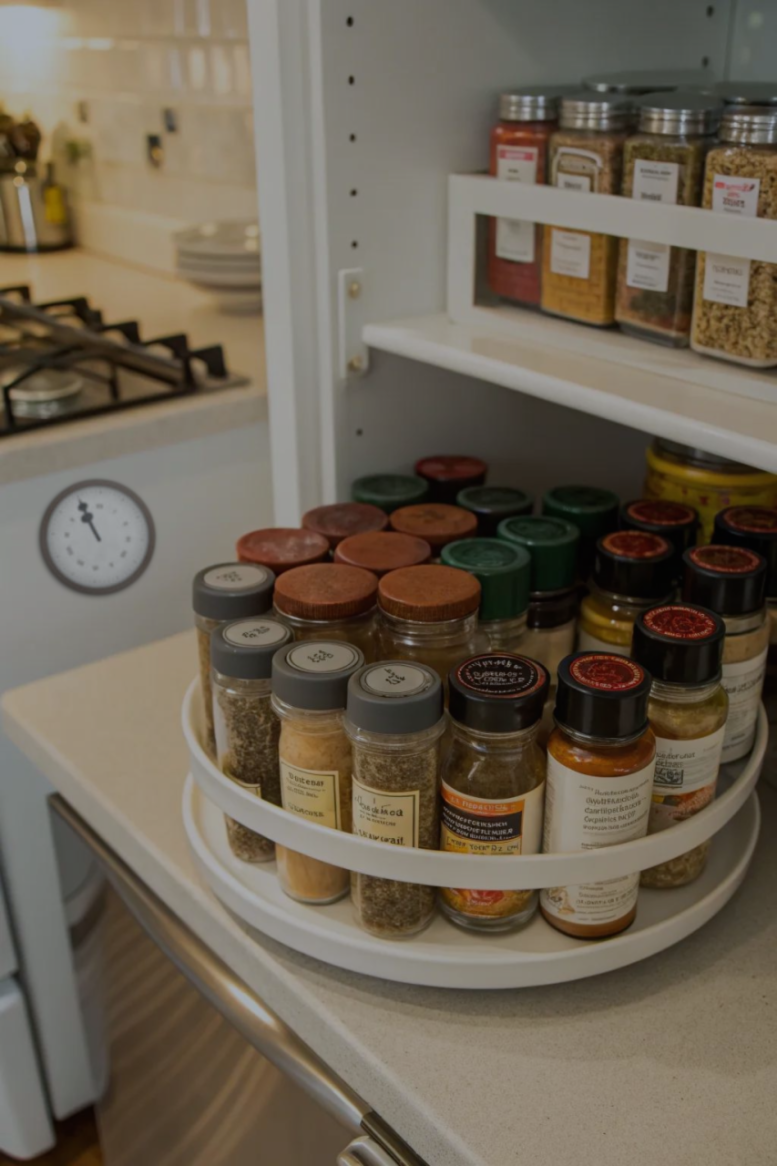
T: 10:55
